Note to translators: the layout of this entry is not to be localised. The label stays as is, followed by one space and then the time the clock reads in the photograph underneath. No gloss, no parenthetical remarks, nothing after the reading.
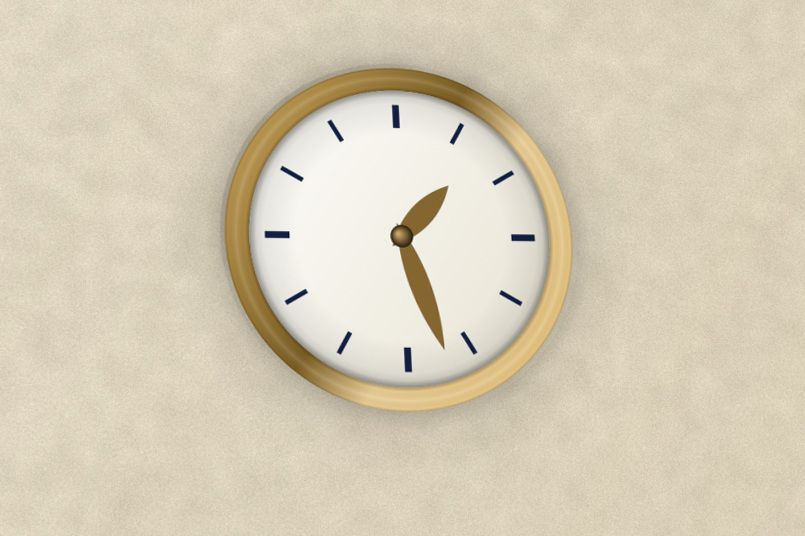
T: 1:27
